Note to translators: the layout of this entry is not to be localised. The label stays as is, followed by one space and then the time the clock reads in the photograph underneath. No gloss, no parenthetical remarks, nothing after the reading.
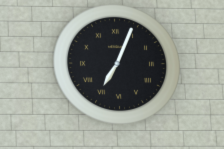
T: 7:04
